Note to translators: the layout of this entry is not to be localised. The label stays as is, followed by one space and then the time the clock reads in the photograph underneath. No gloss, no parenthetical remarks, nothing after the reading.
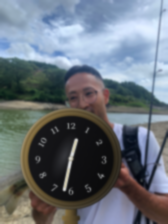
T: 12:32
